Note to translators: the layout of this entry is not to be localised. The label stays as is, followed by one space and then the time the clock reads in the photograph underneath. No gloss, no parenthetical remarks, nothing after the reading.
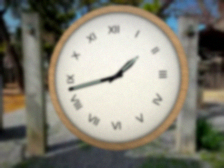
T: 1:43
